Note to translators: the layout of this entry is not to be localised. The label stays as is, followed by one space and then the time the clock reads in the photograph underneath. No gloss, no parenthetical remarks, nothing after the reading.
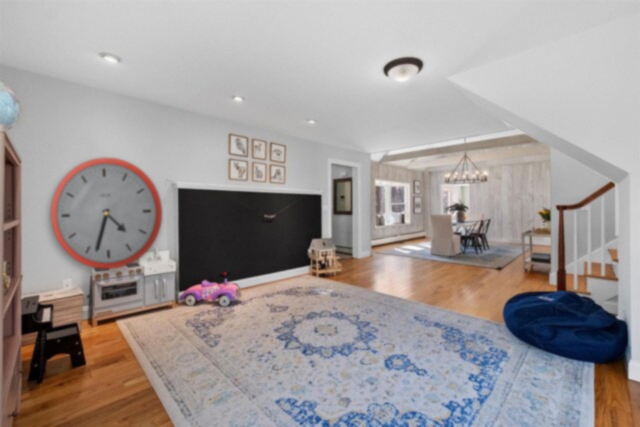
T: 4:33
